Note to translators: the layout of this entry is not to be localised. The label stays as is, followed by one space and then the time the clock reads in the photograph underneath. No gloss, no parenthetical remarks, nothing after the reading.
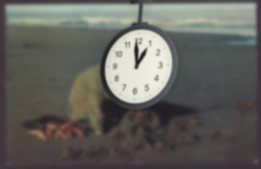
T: 12:59
